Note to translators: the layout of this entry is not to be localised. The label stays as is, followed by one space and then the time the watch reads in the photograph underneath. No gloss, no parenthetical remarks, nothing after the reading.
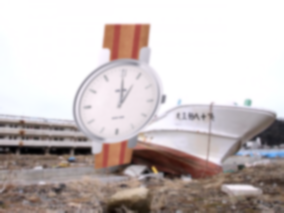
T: 1:00
